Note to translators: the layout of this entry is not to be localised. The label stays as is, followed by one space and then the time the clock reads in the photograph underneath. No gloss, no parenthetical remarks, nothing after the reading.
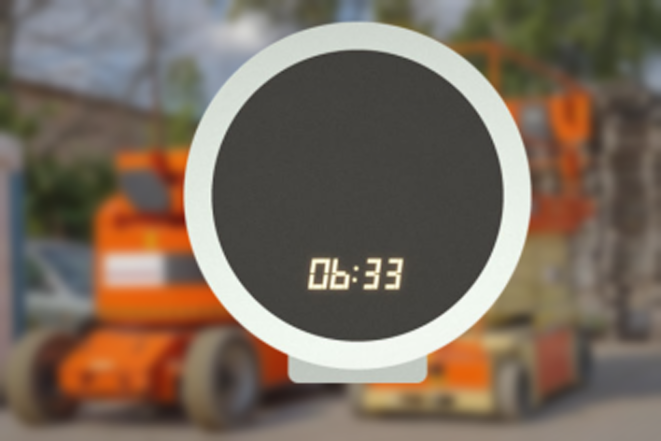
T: 6:33
